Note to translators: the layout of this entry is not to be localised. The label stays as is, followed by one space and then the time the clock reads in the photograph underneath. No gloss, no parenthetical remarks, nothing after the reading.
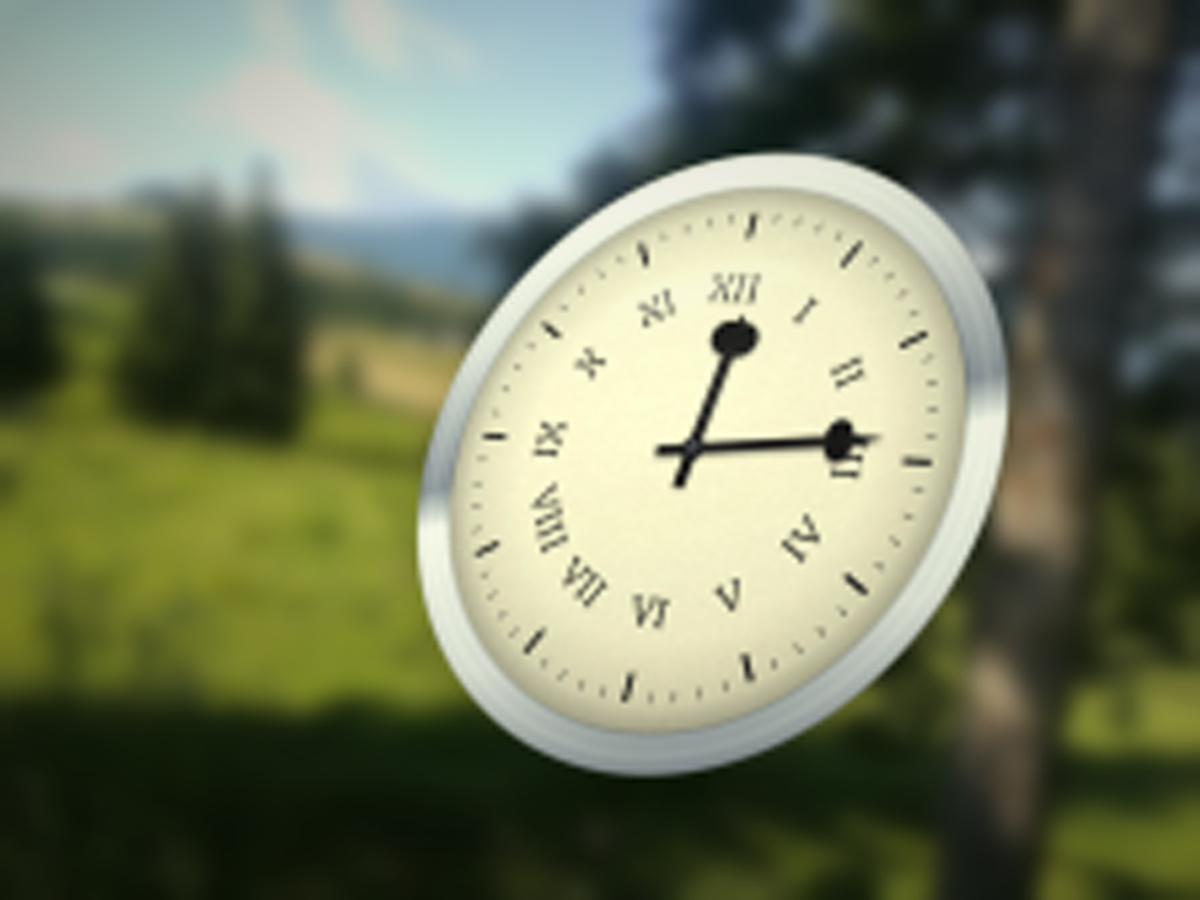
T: 12:14
